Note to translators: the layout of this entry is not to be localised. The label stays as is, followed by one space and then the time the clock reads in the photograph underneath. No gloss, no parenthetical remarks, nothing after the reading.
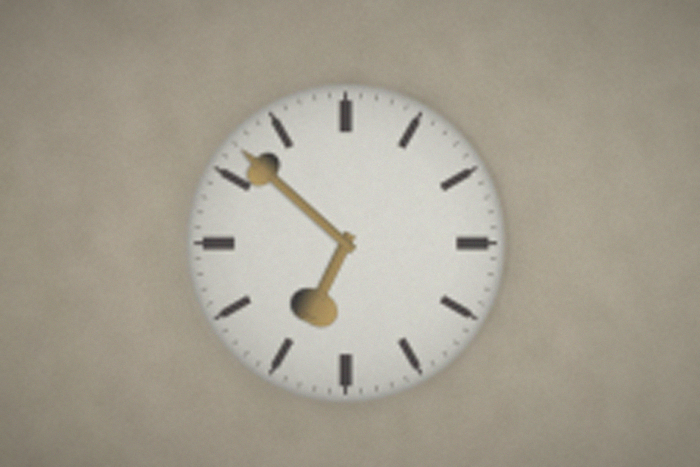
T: 6:52
